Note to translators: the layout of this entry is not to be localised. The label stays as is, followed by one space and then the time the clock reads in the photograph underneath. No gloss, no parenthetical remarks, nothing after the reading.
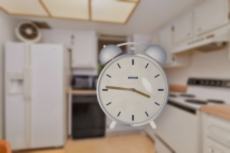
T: 3:46
